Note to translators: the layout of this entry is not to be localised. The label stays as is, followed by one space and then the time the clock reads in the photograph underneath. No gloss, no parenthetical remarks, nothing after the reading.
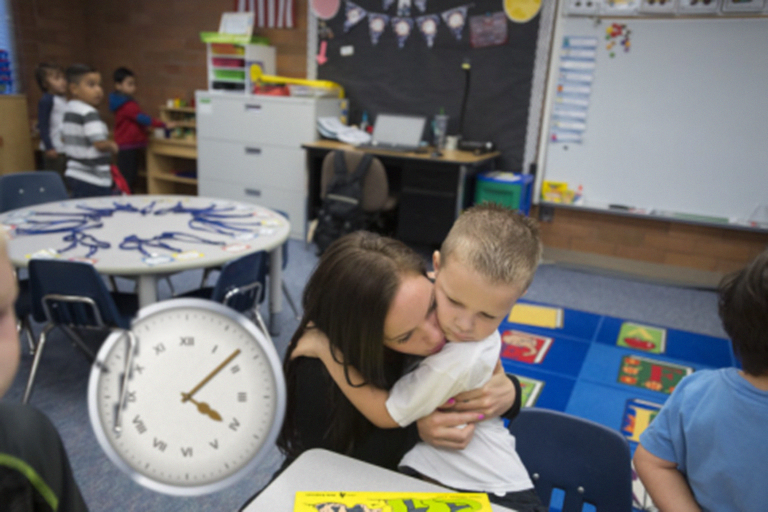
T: 4:08
